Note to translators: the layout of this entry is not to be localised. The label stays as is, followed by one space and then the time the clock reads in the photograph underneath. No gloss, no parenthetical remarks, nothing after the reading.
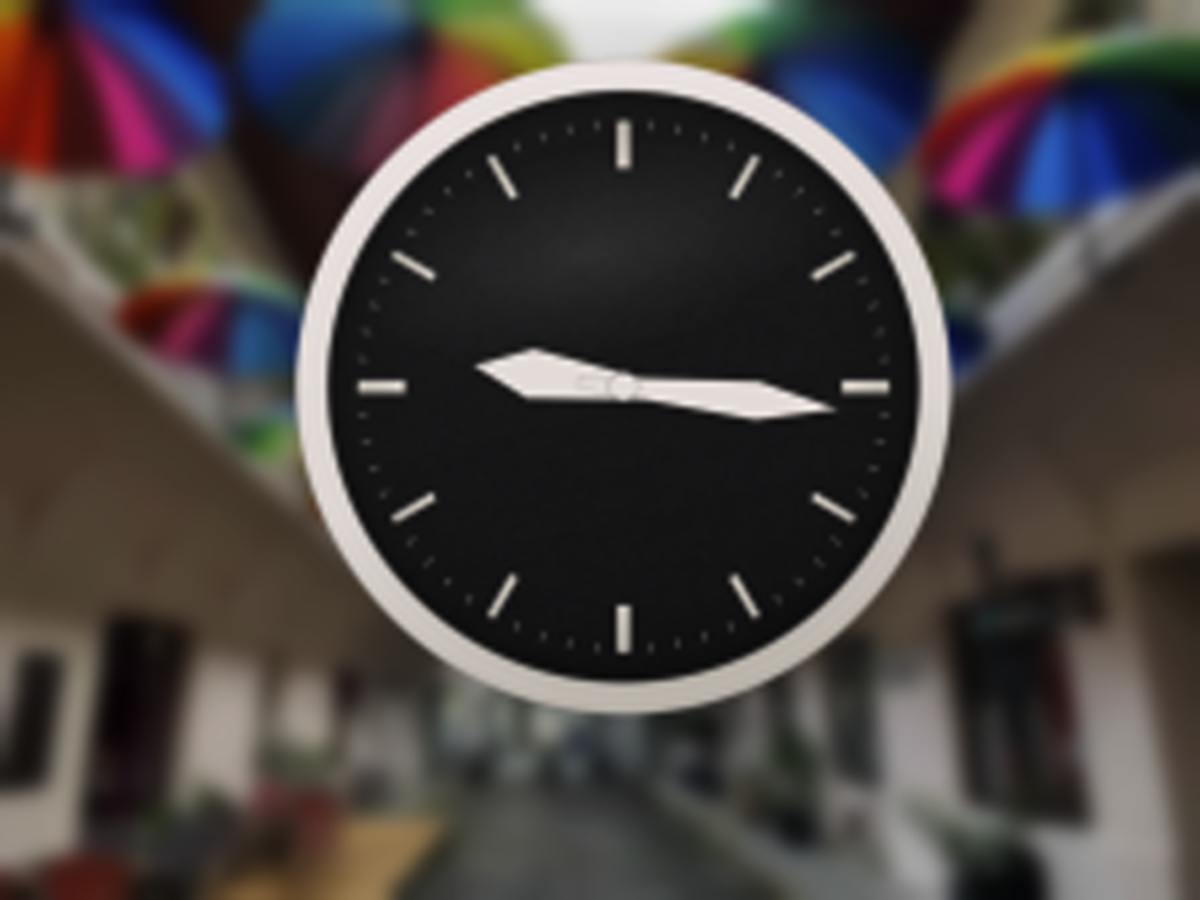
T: 9:16
